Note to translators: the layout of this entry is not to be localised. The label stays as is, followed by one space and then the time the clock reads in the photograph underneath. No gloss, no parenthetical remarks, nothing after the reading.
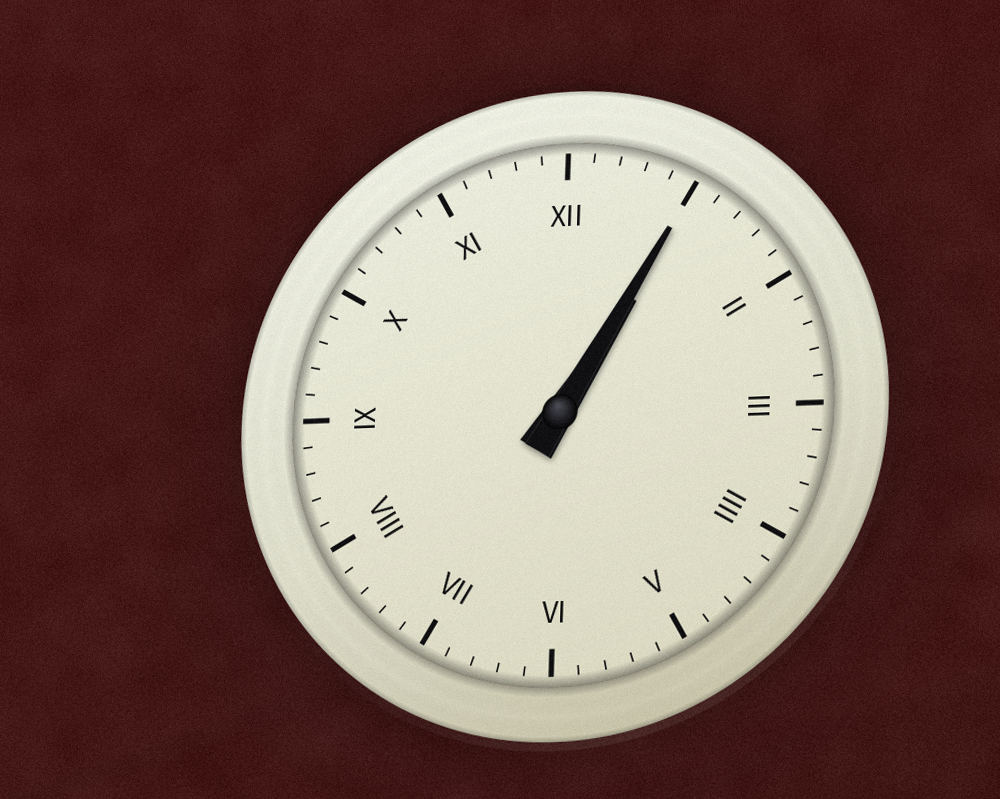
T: 1:05
